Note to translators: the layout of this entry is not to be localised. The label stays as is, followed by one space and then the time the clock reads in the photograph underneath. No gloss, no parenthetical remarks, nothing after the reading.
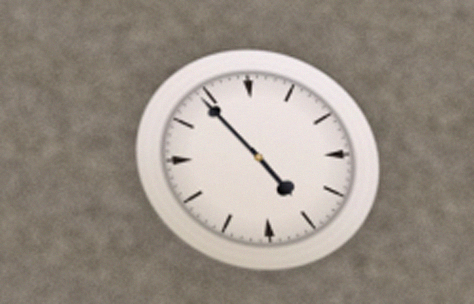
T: 4:54
